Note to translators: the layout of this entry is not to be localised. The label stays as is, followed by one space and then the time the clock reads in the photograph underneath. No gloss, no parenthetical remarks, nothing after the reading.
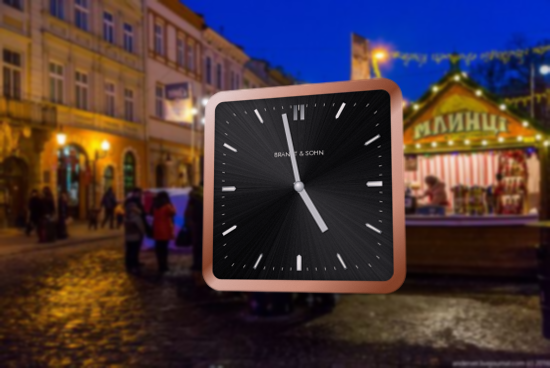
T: 4:58
